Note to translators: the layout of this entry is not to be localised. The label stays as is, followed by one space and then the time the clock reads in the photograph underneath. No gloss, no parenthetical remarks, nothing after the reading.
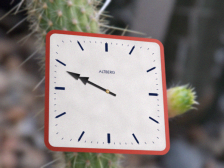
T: 9:49
